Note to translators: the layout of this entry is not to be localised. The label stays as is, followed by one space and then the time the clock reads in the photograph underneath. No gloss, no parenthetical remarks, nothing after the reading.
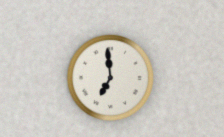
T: 6:59
